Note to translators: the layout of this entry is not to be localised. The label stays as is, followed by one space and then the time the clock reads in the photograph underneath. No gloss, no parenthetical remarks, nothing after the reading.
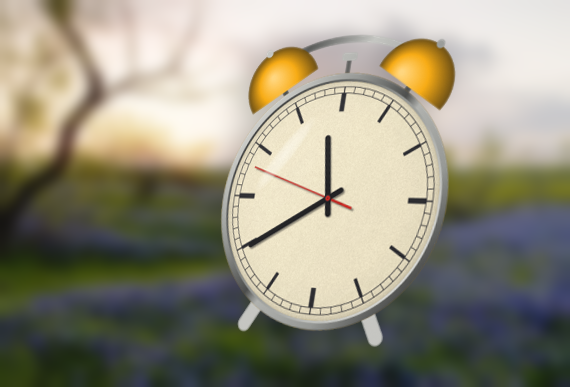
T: 11:39:48
